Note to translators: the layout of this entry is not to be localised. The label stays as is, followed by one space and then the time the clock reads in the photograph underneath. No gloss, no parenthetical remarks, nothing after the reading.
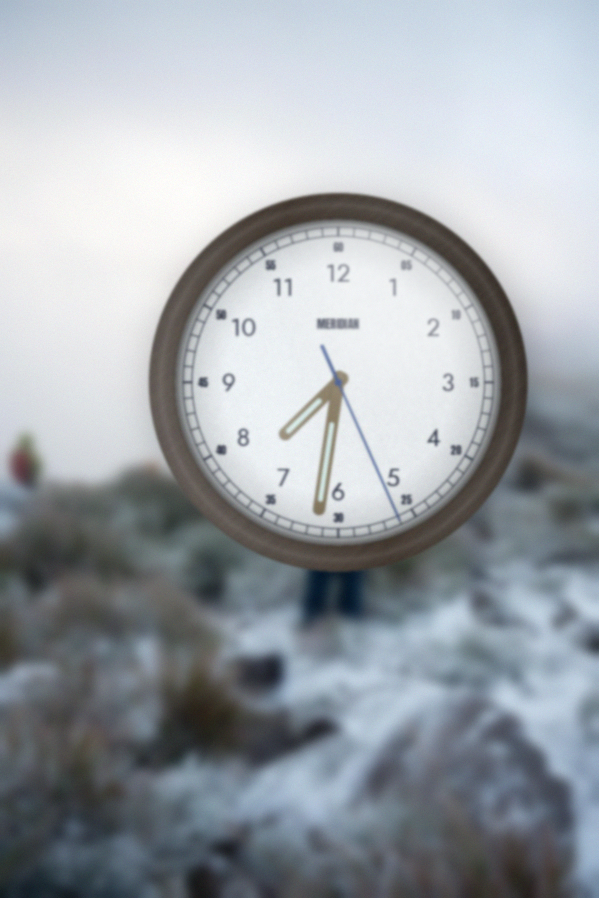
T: 7:31:26
